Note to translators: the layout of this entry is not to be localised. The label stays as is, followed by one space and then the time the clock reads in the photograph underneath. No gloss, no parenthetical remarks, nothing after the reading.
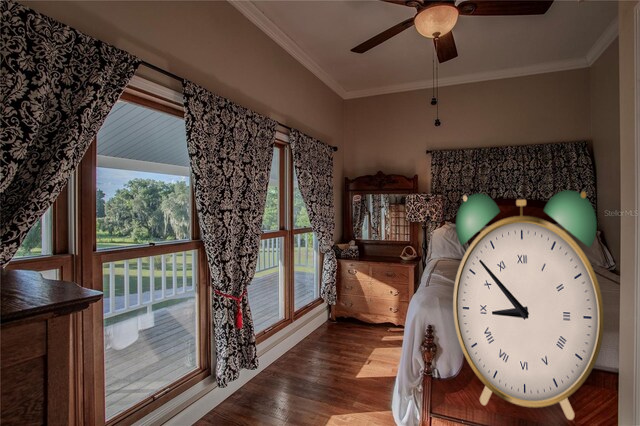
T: 8:52
